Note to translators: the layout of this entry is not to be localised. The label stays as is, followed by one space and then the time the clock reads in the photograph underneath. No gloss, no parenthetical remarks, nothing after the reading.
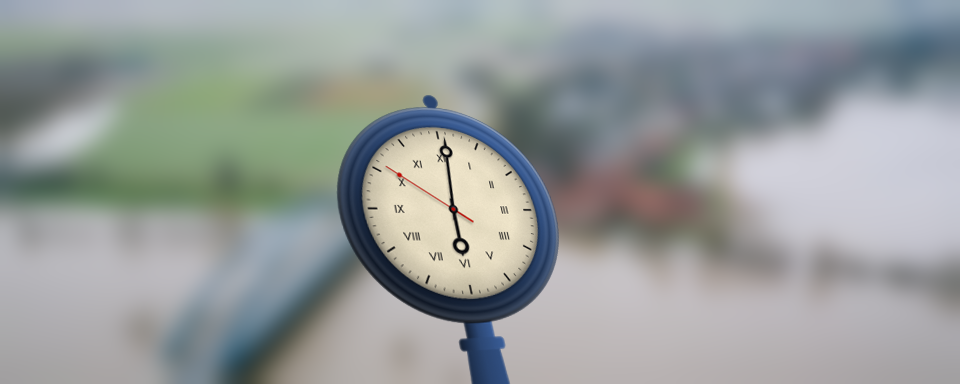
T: 6:00:51
